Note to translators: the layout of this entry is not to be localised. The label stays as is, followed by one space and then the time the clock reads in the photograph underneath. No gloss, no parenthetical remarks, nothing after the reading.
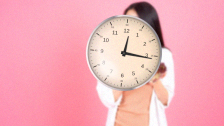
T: 12:16
